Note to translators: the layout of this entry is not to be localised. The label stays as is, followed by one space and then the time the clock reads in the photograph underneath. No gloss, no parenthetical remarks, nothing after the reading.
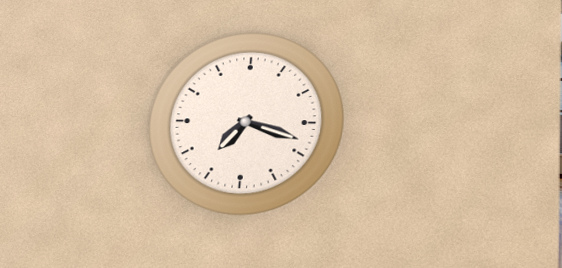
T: 7:18
